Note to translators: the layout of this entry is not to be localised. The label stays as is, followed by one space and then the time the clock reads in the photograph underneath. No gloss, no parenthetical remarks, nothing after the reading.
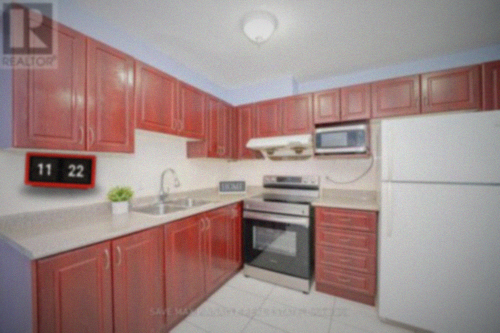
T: 11:22
